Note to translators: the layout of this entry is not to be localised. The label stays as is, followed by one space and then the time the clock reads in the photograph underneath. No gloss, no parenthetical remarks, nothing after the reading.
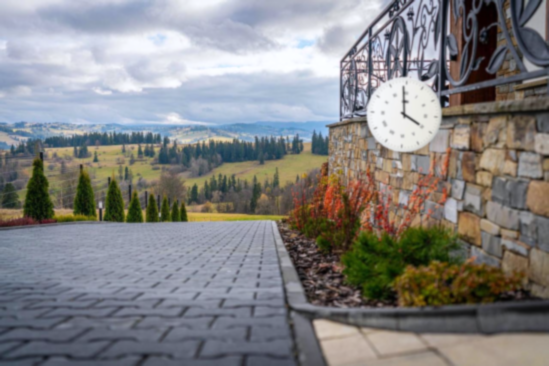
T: 3:59
